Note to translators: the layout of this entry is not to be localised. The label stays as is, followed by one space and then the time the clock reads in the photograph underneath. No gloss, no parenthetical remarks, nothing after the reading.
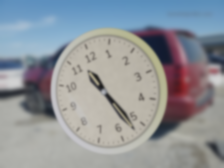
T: 11:27
